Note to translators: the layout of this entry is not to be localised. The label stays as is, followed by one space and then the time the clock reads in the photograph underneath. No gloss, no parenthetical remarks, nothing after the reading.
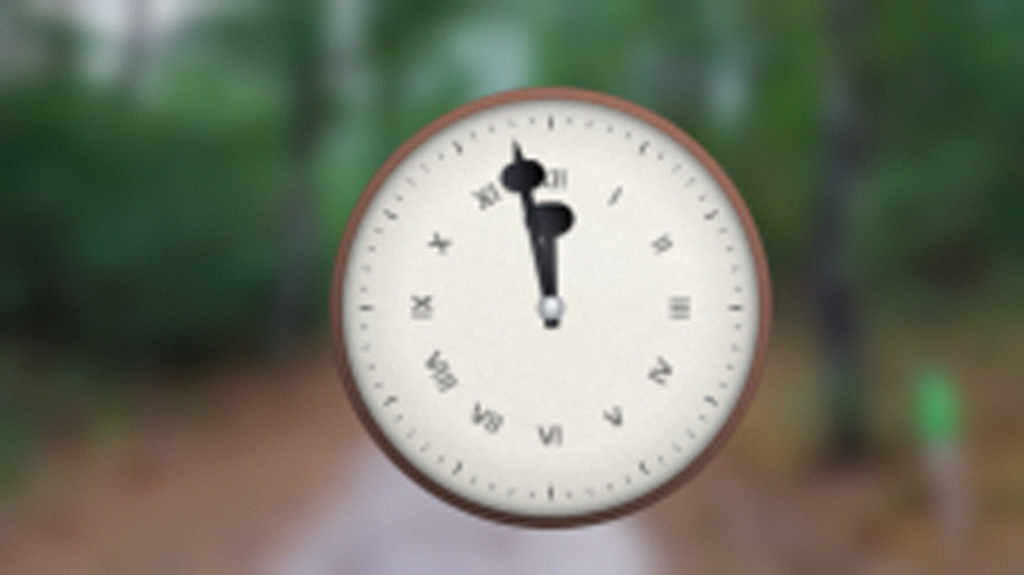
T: 11:58
